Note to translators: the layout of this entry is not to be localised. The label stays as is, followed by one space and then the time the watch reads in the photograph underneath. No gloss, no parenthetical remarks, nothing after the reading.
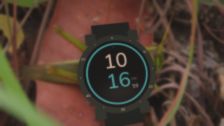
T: 10:16
